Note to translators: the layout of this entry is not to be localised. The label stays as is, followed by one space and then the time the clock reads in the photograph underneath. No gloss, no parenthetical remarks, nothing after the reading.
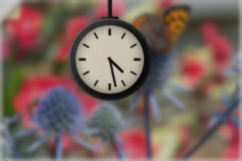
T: 4:28
